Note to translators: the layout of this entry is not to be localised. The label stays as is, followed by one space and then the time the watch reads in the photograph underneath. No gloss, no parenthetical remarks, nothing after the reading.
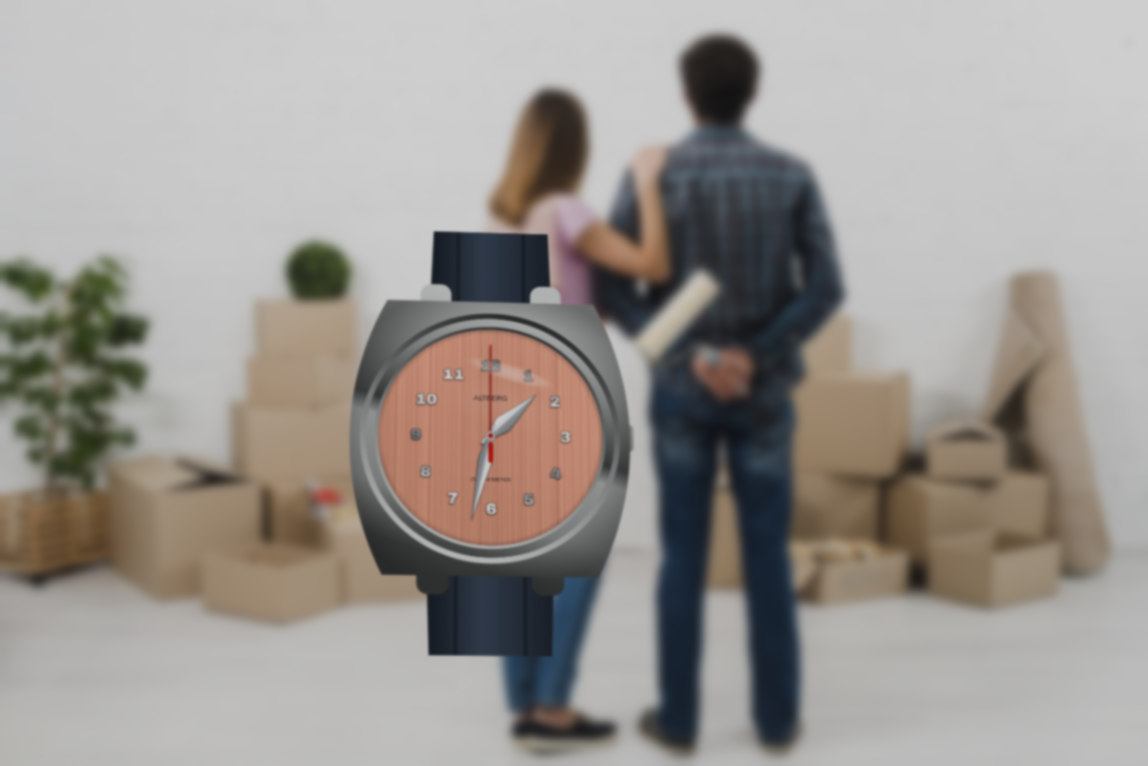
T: 1:32:00
